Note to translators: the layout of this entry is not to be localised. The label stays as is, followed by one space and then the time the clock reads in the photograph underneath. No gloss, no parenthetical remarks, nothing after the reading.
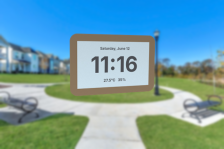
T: 11:16
